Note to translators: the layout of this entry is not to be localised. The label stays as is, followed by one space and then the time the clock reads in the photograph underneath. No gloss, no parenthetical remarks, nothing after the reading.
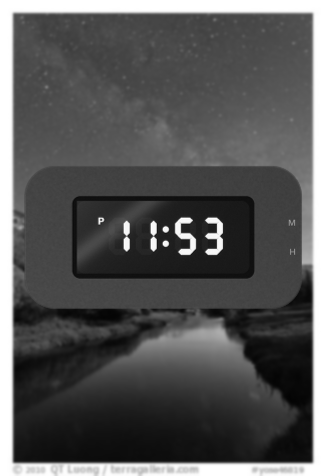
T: 11:53
